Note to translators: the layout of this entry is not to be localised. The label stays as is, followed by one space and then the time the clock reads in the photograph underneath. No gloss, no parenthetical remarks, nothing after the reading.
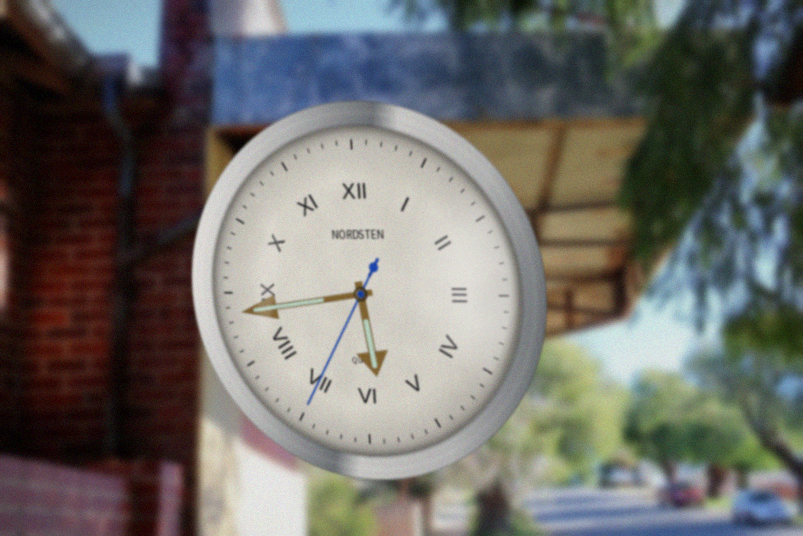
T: 5:43:35
